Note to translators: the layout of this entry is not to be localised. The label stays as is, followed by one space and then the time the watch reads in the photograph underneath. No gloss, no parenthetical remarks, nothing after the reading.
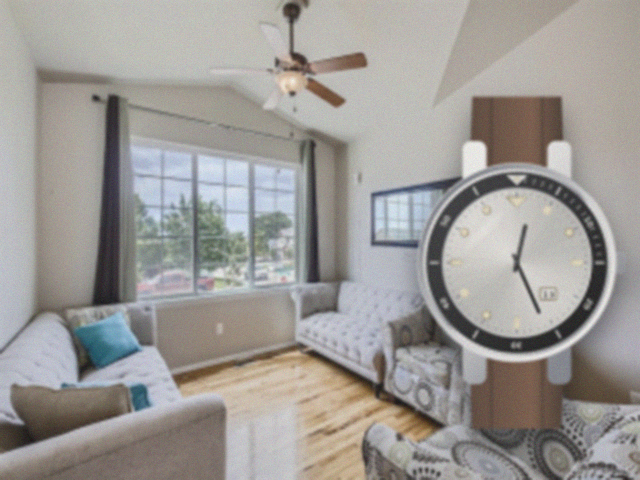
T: 12:26
